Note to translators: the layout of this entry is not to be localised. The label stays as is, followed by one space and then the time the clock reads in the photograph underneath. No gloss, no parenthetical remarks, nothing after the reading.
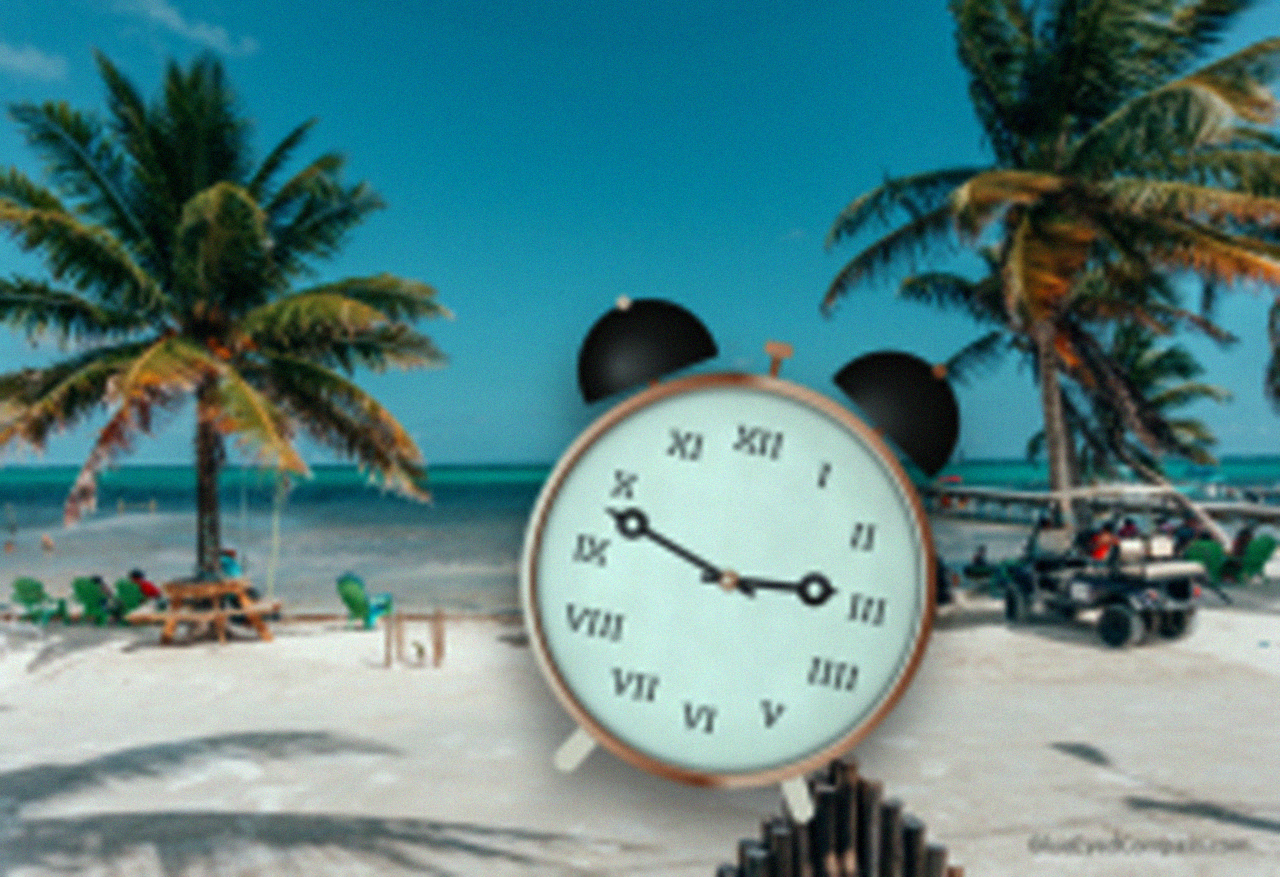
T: 2:48
